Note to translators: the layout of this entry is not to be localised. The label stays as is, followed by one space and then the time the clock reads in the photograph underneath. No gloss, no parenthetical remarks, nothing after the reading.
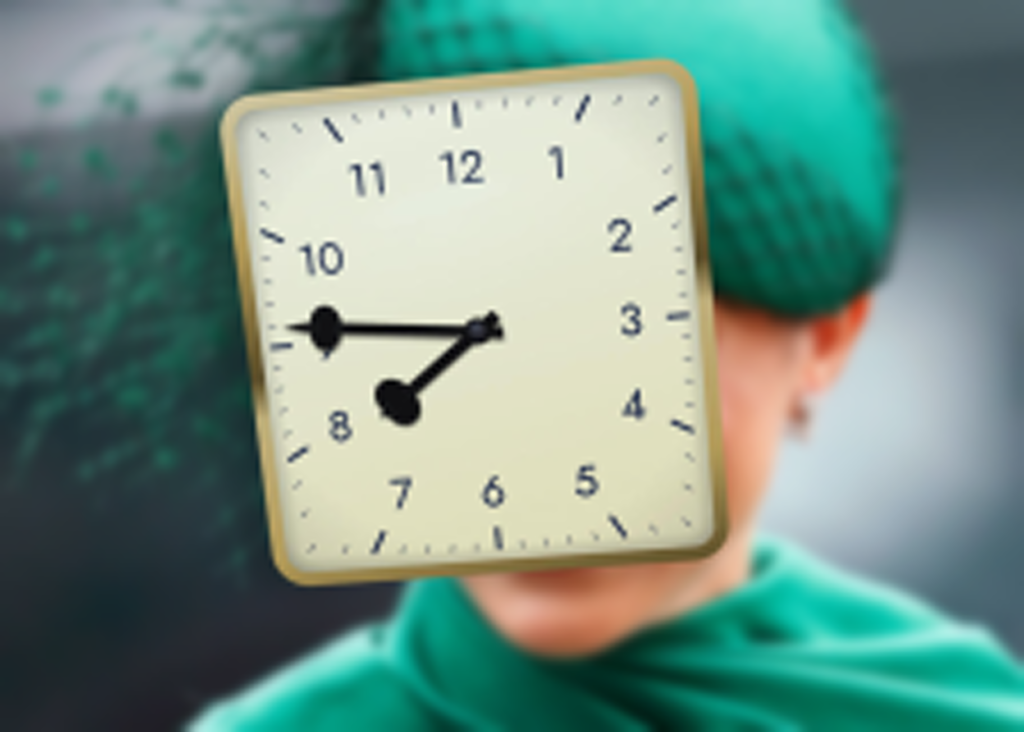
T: 7:46
